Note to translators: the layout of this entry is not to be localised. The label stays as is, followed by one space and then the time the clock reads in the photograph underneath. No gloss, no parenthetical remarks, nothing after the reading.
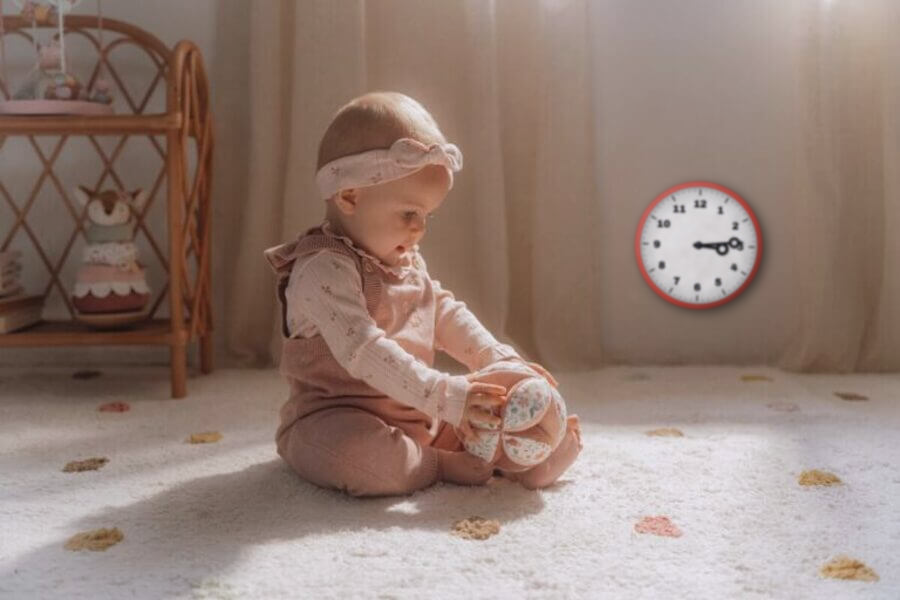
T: 3:14
